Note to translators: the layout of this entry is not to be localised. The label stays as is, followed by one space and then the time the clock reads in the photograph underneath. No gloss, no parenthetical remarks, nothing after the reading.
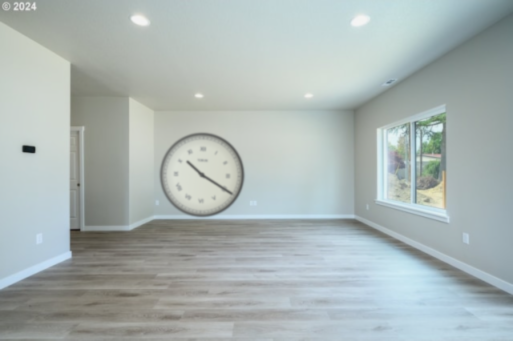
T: 10:20
